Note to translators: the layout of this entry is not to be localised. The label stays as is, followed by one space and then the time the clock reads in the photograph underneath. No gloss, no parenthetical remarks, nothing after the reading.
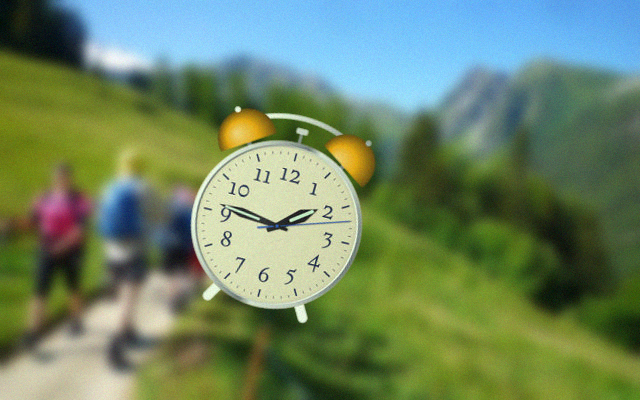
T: 1:46:12
